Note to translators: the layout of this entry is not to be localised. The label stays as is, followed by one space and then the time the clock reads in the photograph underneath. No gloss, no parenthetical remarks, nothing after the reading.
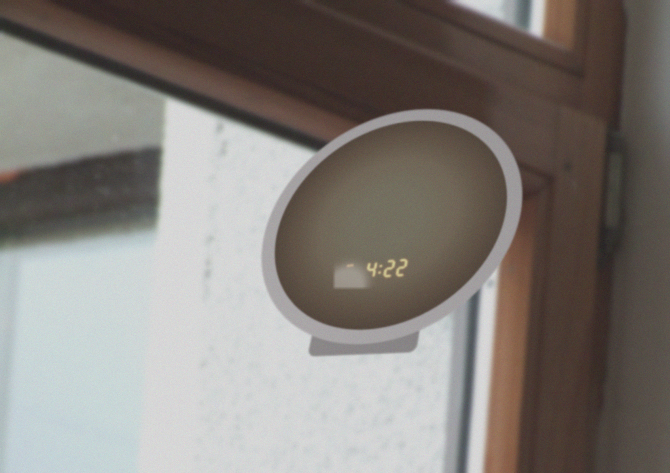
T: 4:22
